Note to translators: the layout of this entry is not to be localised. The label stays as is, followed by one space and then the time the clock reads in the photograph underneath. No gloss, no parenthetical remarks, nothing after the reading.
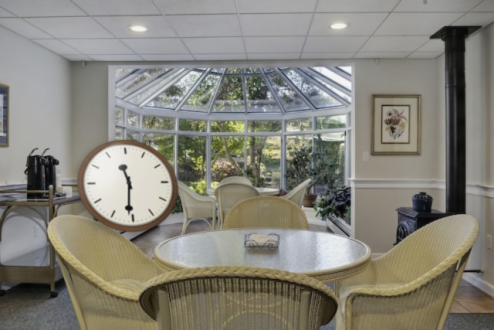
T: 11:31
